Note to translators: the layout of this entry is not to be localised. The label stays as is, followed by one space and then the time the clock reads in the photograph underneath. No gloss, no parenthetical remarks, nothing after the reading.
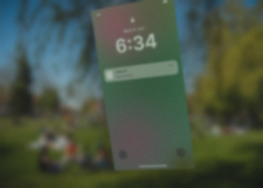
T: 6:34
